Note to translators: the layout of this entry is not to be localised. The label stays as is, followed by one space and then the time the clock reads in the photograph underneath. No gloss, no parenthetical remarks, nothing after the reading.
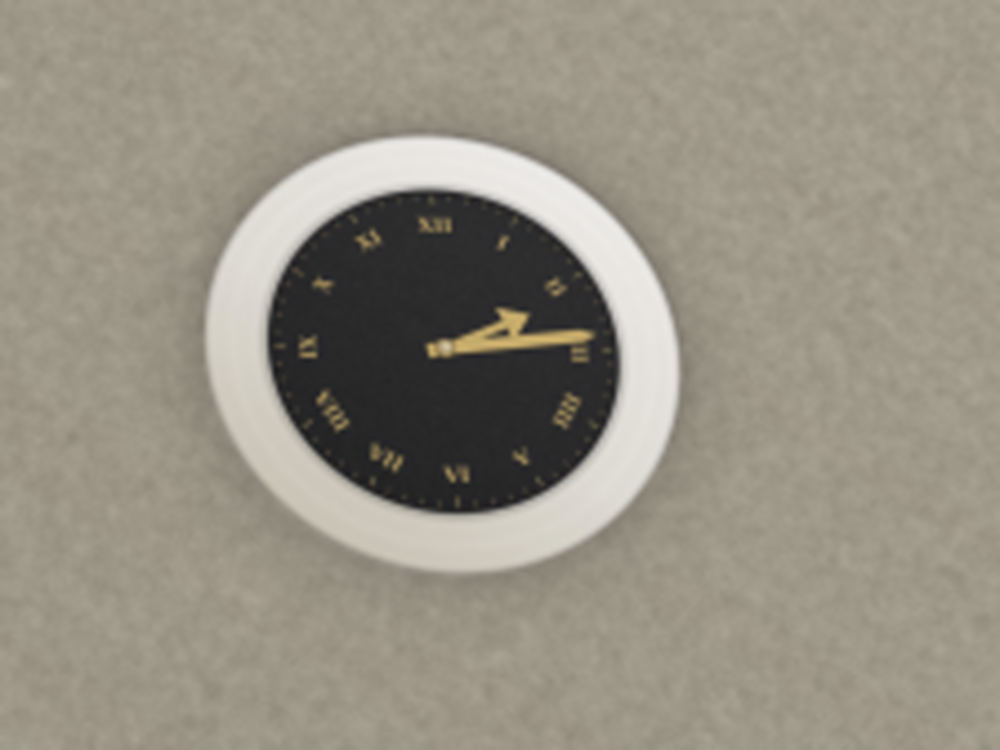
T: 2:14
